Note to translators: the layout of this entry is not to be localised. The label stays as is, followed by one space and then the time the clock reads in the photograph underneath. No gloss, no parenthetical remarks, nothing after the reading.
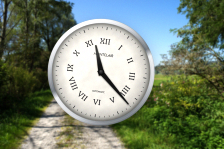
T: 11:22
